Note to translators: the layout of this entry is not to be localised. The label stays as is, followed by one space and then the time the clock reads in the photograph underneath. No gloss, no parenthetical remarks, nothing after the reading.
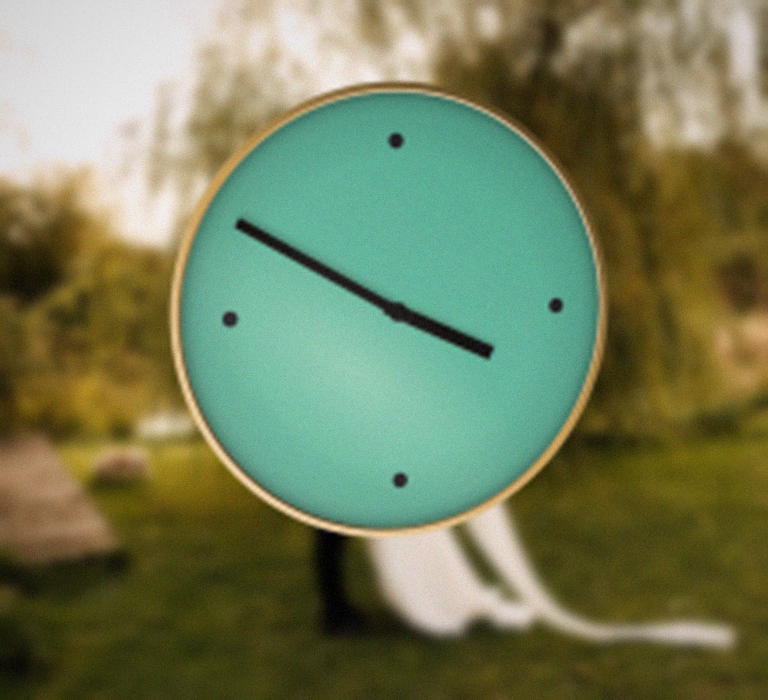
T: 3:50
